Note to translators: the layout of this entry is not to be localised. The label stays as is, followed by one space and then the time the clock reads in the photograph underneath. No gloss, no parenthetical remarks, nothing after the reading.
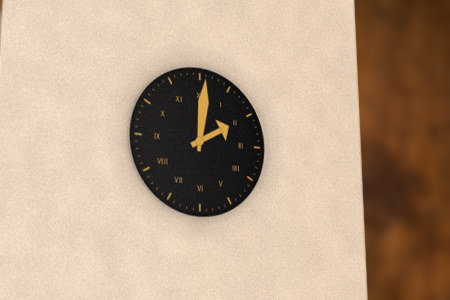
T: 2:01
